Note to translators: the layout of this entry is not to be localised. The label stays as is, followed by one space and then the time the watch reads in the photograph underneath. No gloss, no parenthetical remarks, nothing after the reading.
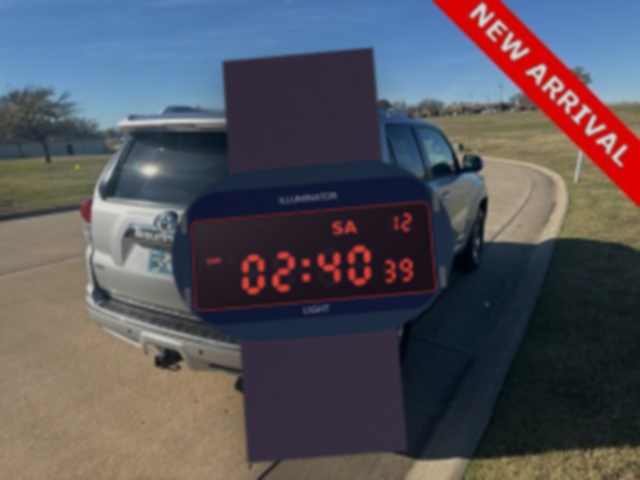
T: 2:40:39
